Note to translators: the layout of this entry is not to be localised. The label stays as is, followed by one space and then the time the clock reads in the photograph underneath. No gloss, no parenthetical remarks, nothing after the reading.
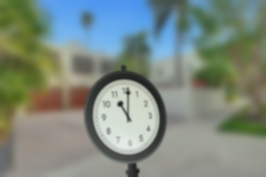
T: 11:01
